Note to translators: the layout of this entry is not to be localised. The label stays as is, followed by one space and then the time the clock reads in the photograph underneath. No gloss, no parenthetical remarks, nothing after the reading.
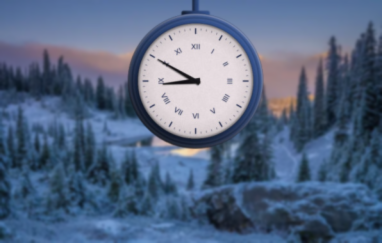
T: 8:50
